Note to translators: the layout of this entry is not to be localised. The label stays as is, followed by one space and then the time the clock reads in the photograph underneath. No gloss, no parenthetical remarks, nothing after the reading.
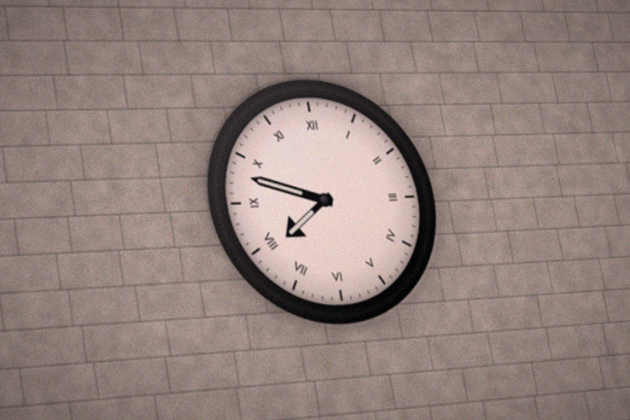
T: 7:48
